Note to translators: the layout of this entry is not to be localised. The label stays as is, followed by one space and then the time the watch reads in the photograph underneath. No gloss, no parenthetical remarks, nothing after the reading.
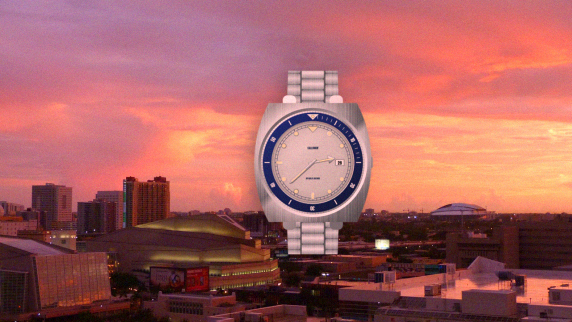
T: 2:38
